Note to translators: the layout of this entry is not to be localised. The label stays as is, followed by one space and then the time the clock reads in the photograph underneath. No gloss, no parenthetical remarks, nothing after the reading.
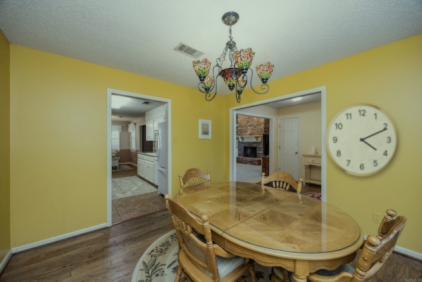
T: 4:11
